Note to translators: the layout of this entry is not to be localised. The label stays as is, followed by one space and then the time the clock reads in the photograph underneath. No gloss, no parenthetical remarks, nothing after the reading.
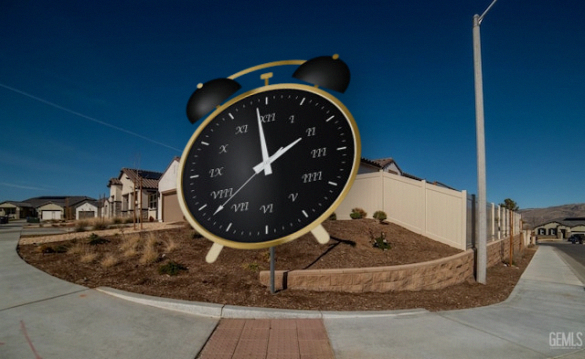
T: 1:58:38
